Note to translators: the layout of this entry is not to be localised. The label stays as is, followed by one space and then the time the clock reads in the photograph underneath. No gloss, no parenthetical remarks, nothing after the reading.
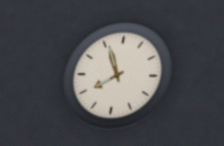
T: 7:56
